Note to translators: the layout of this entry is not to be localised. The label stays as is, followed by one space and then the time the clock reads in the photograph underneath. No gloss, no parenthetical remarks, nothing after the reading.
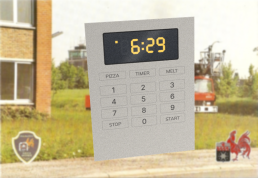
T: 6:29
